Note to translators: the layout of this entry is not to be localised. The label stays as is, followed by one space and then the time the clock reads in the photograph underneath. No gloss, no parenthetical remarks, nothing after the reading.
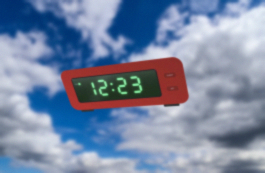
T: 12:23
